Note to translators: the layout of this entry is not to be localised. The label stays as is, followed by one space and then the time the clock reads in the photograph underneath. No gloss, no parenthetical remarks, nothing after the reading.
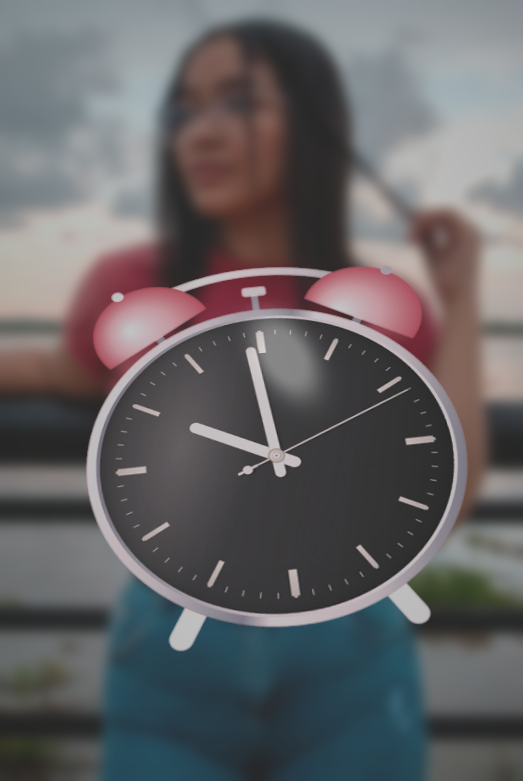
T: 9:59:11
